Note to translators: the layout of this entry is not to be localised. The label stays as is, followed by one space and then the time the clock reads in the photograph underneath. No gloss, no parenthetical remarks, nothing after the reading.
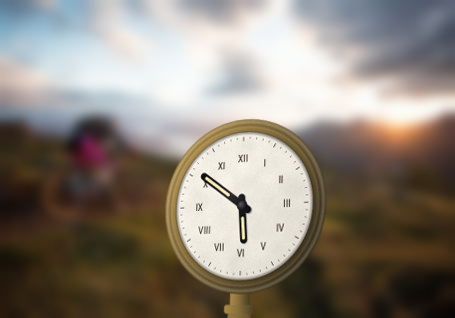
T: 5:51
